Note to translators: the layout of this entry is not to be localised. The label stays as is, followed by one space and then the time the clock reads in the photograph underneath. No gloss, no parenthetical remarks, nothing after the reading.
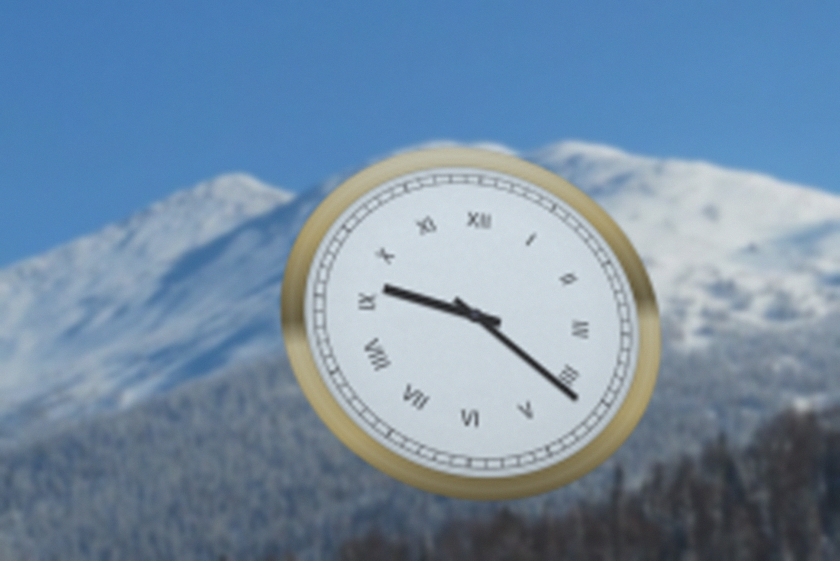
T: 9:21
